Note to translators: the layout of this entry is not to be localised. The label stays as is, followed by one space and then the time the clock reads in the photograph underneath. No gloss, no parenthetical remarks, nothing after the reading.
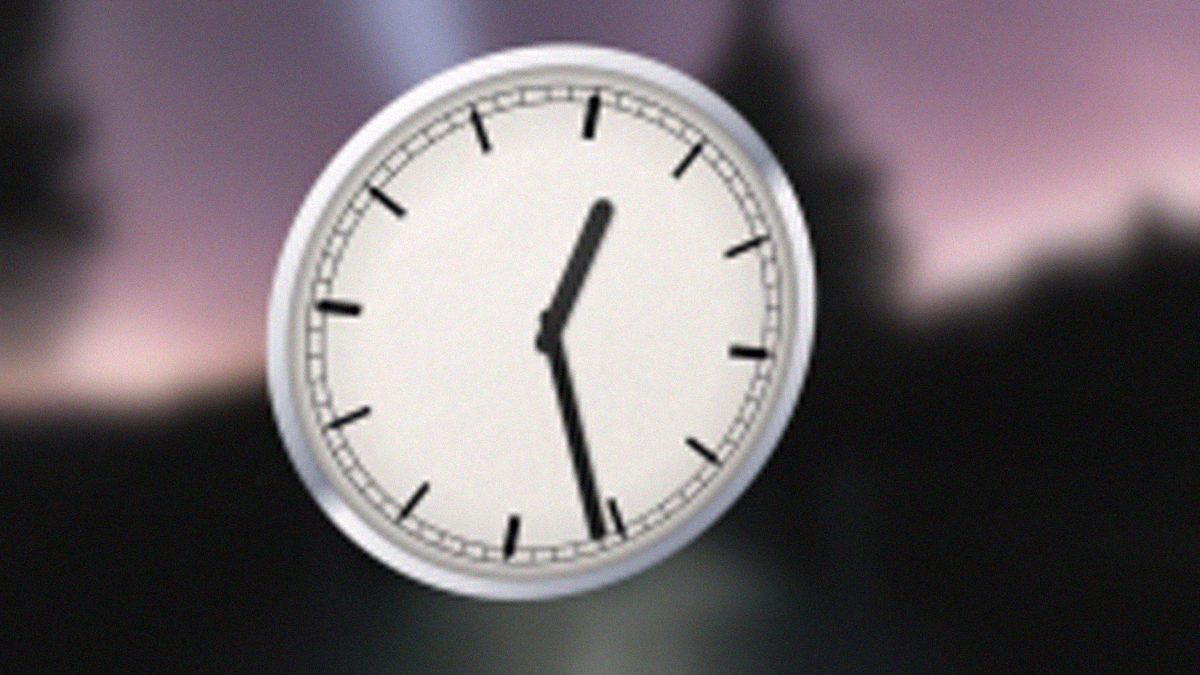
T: 12:26
